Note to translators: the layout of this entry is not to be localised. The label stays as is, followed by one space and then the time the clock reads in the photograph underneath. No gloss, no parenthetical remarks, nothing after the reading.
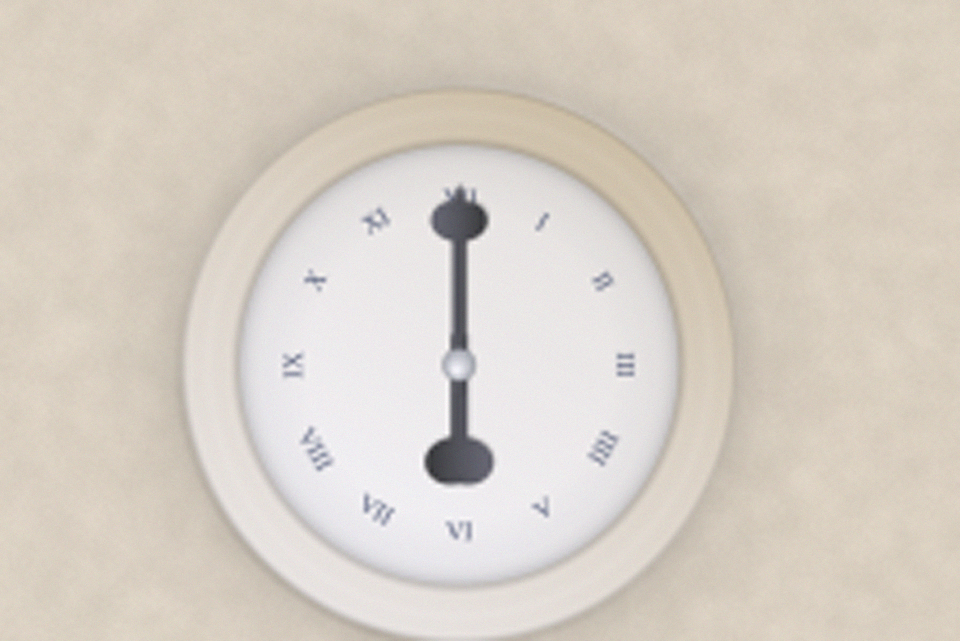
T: 6:00
